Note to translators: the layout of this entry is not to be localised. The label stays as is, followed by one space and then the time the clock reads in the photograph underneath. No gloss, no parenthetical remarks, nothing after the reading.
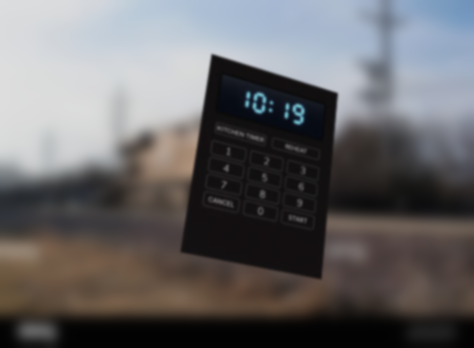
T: 10:19
